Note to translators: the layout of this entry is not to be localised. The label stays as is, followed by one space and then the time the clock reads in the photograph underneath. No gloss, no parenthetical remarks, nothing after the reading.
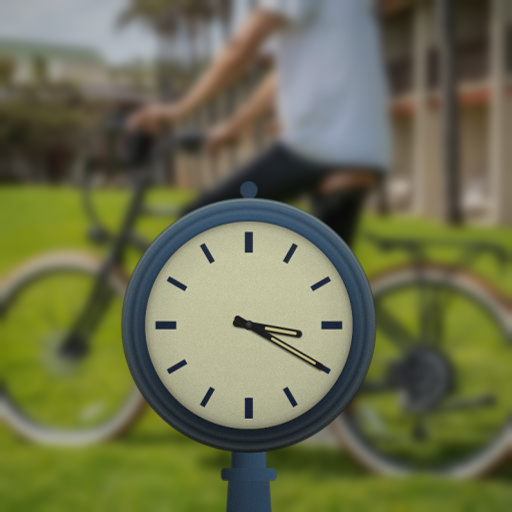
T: 3:20
